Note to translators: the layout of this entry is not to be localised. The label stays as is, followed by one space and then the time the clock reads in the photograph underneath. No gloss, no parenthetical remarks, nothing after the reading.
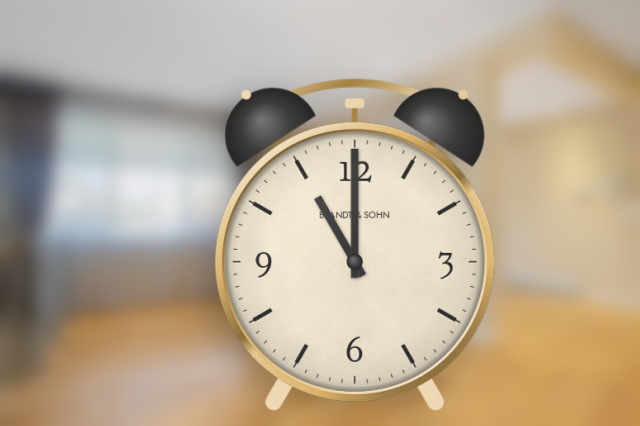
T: 11:00
